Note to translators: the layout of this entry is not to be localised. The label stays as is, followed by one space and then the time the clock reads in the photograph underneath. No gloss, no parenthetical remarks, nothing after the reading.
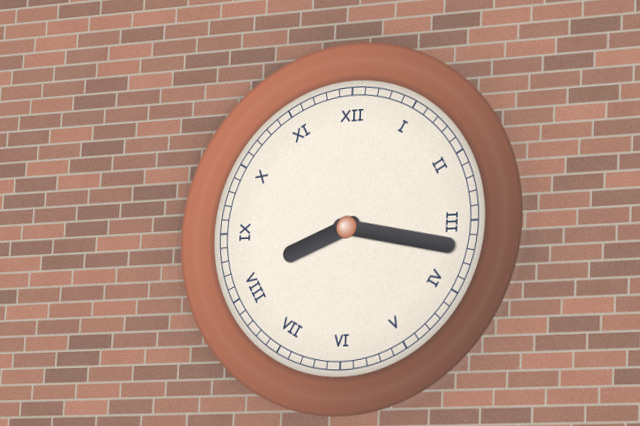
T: 8:17
